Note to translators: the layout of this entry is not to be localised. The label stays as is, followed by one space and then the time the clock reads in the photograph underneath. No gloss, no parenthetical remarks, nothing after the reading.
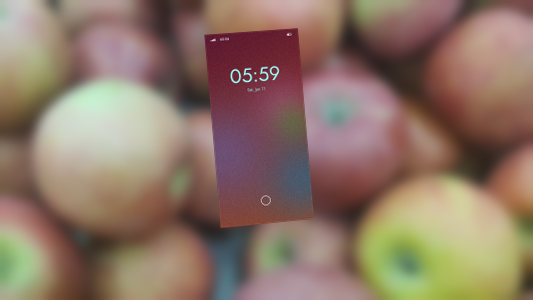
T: 5:59
